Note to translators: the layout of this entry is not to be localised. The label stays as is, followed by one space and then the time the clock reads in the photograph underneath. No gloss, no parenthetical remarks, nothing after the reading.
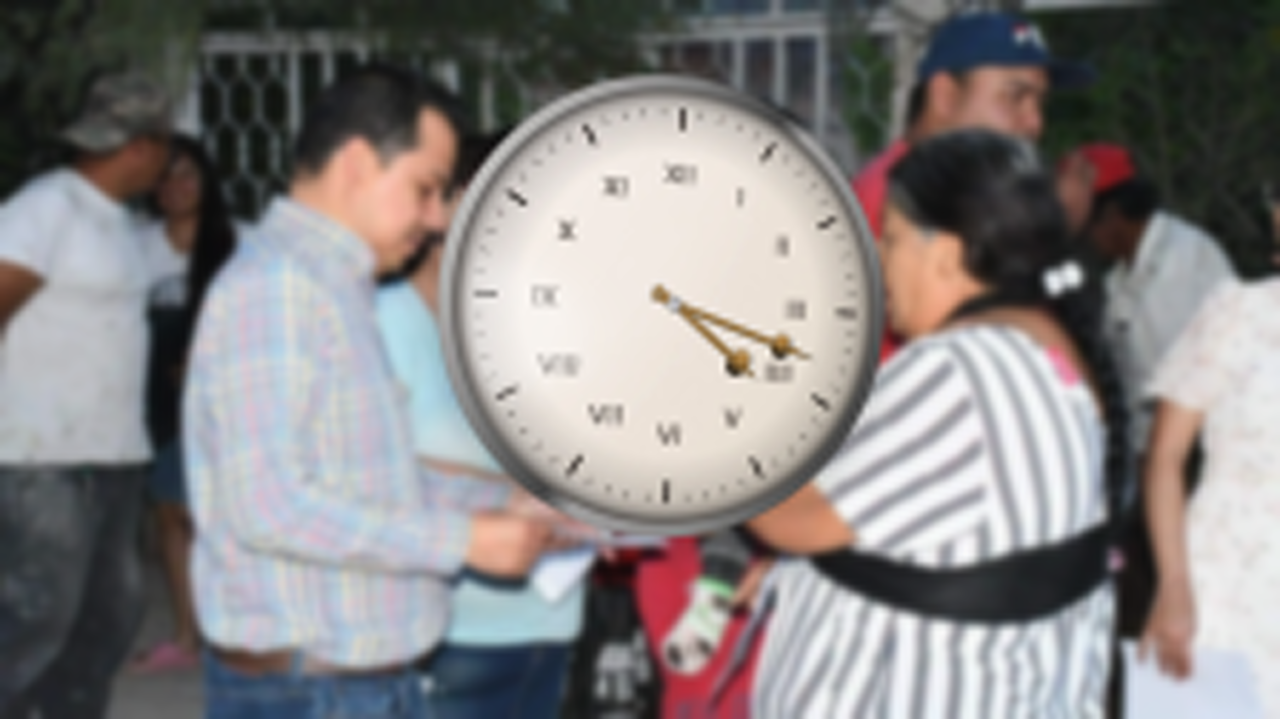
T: 4:18
